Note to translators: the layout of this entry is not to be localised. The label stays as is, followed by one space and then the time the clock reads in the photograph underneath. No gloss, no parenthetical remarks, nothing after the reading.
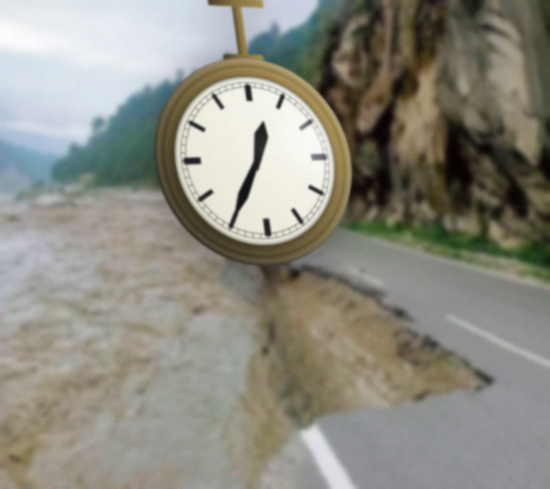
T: 12:35
